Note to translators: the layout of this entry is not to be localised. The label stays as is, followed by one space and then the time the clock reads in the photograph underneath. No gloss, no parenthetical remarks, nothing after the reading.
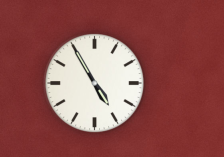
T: 4:55
